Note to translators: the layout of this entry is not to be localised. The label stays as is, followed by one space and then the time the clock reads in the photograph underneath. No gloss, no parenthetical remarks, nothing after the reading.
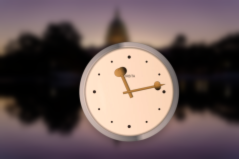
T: 11:13
